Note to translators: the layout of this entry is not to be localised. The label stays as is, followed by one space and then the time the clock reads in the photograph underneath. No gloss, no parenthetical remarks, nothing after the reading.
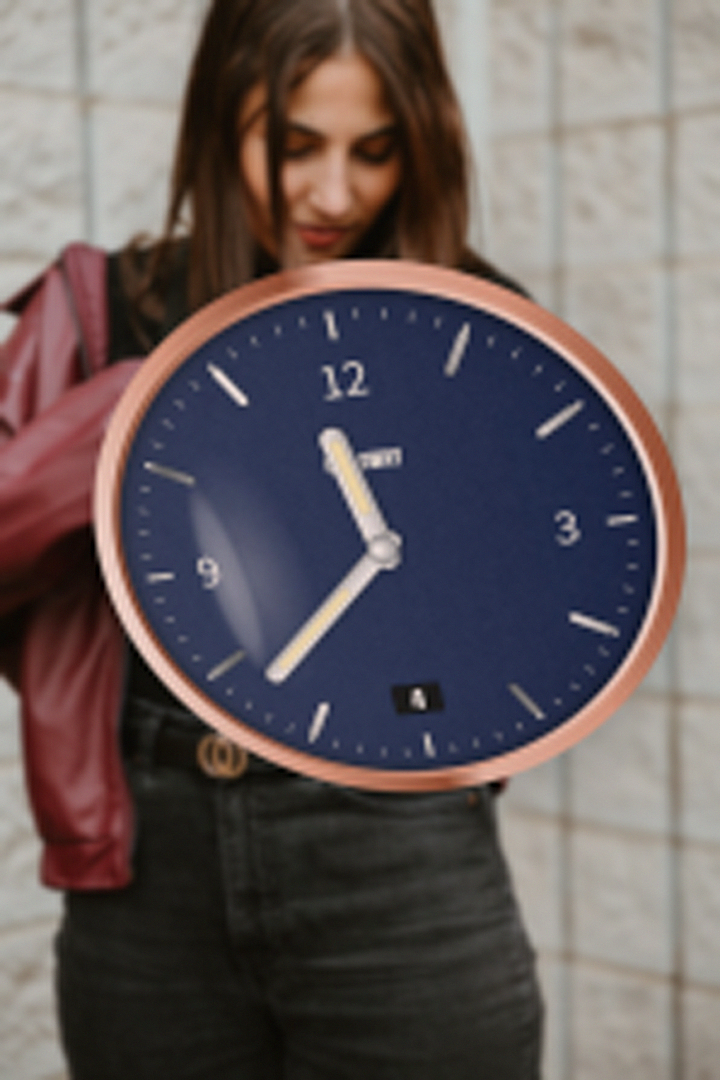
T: 11:38
